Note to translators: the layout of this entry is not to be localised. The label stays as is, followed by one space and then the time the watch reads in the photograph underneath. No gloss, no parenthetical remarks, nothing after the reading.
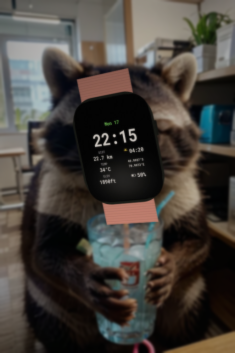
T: 22:15
